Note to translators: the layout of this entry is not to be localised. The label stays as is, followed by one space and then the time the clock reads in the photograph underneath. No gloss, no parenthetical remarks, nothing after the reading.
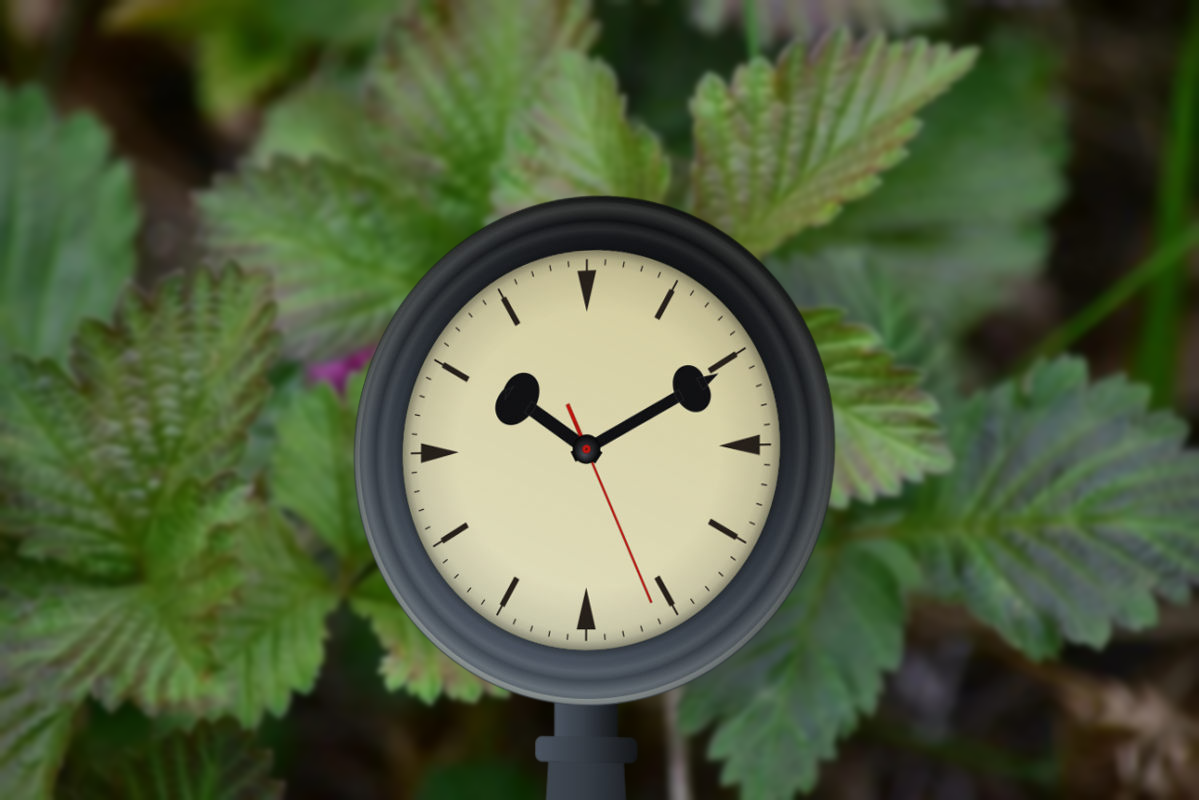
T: 10:10:26
